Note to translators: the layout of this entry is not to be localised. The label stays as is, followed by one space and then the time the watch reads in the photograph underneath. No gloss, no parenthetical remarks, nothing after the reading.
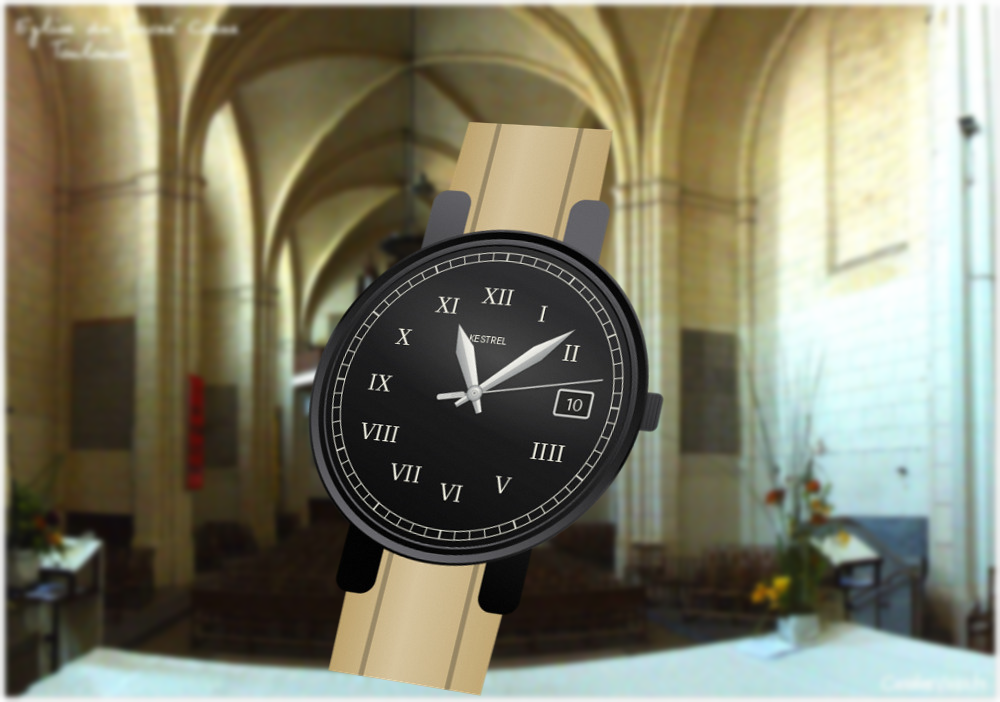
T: 11:08:13
